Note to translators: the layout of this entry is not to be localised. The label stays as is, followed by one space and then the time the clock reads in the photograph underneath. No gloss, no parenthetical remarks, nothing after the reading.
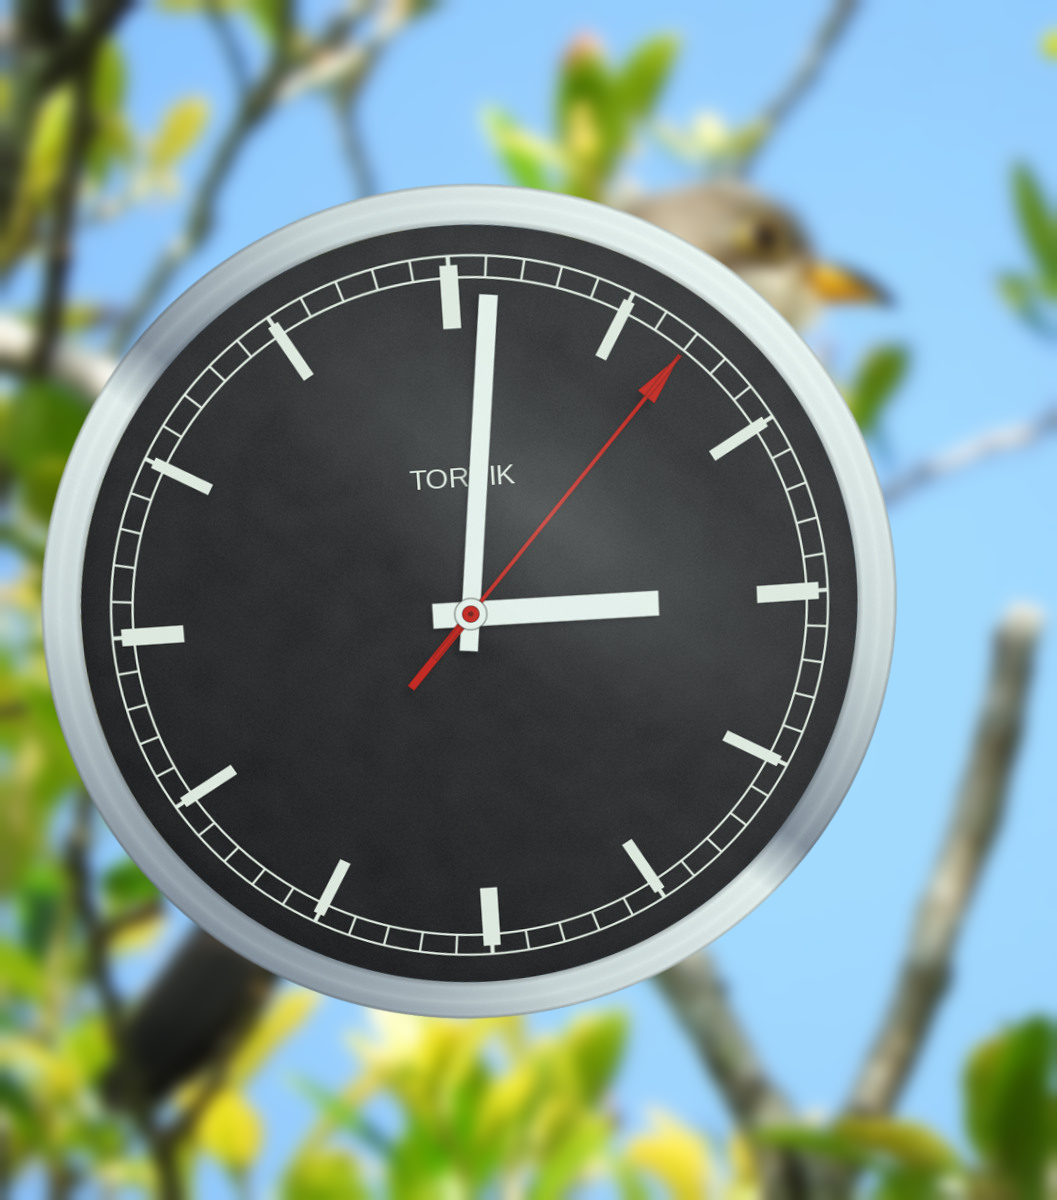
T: 3:01:07
